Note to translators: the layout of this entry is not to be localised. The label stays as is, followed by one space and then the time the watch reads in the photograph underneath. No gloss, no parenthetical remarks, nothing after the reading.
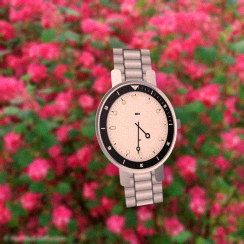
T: 4:31
